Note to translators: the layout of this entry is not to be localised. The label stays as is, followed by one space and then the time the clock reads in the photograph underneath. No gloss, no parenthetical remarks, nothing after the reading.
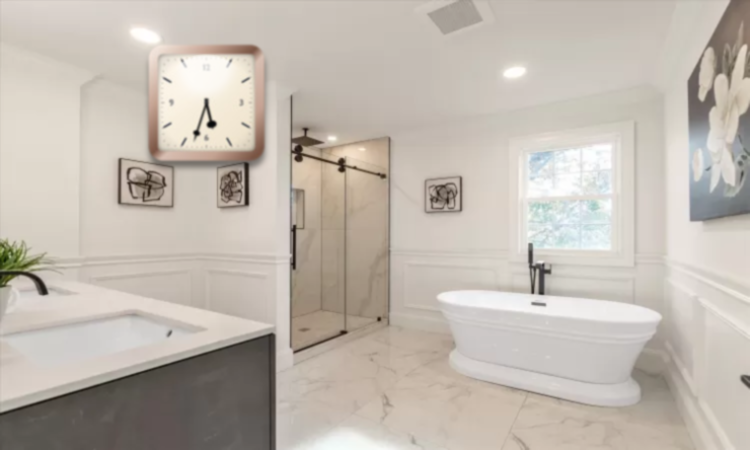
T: 5:33
